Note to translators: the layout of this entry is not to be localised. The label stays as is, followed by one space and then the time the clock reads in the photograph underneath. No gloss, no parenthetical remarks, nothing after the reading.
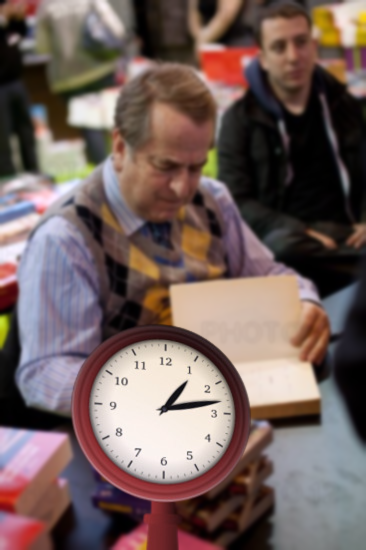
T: 1:13
